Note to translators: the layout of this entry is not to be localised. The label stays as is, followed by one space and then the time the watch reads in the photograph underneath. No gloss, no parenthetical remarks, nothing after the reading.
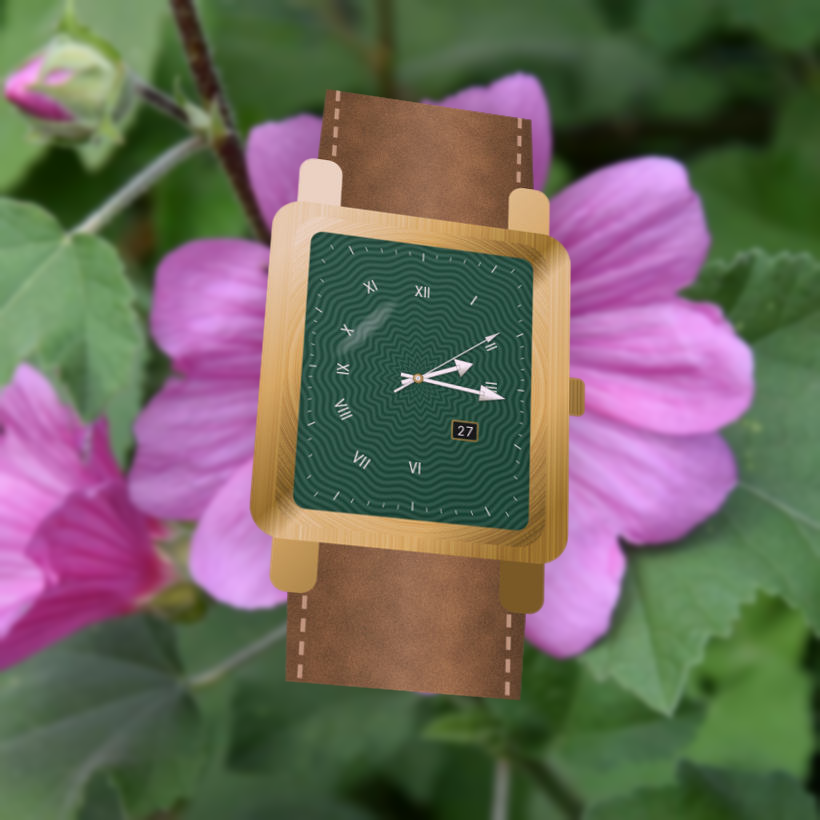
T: 2:16:09
